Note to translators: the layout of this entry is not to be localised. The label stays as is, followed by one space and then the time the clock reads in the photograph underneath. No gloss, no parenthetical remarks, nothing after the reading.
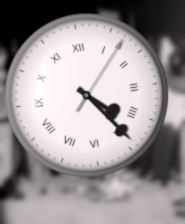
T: 4:24:07
